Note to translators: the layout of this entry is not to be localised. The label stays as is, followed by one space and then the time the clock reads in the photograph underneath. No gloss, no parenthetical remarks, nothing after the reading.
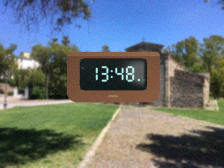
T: 13:48
